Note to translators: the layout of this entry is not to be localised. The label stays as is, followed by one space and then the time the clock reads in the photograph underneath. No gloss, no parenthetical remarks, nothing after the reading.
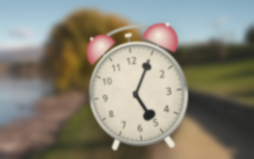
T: 5:05
